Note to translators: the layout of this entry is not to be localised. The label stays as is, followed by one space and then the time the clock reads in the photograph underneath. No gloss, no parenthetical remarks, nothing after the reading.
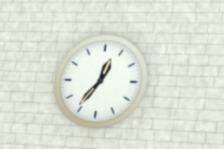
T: 12:36
